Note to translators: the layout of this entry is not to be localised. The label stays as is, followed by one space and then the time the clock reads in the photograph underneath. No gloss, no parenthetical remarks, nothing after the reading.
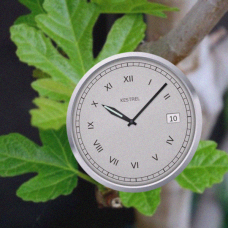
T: 10:08
